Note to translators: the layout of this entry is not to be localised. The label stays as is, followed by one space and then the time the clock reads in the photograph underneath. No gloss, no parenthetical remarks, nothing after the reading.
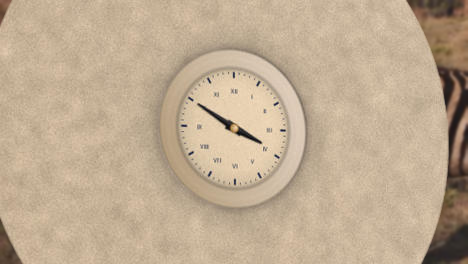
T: 3:50
